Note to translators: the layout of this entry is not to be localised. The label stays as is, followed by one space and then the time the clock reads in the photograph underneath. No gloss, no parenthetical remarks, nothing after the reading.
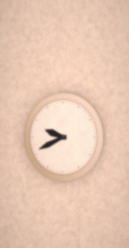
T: 9:41
